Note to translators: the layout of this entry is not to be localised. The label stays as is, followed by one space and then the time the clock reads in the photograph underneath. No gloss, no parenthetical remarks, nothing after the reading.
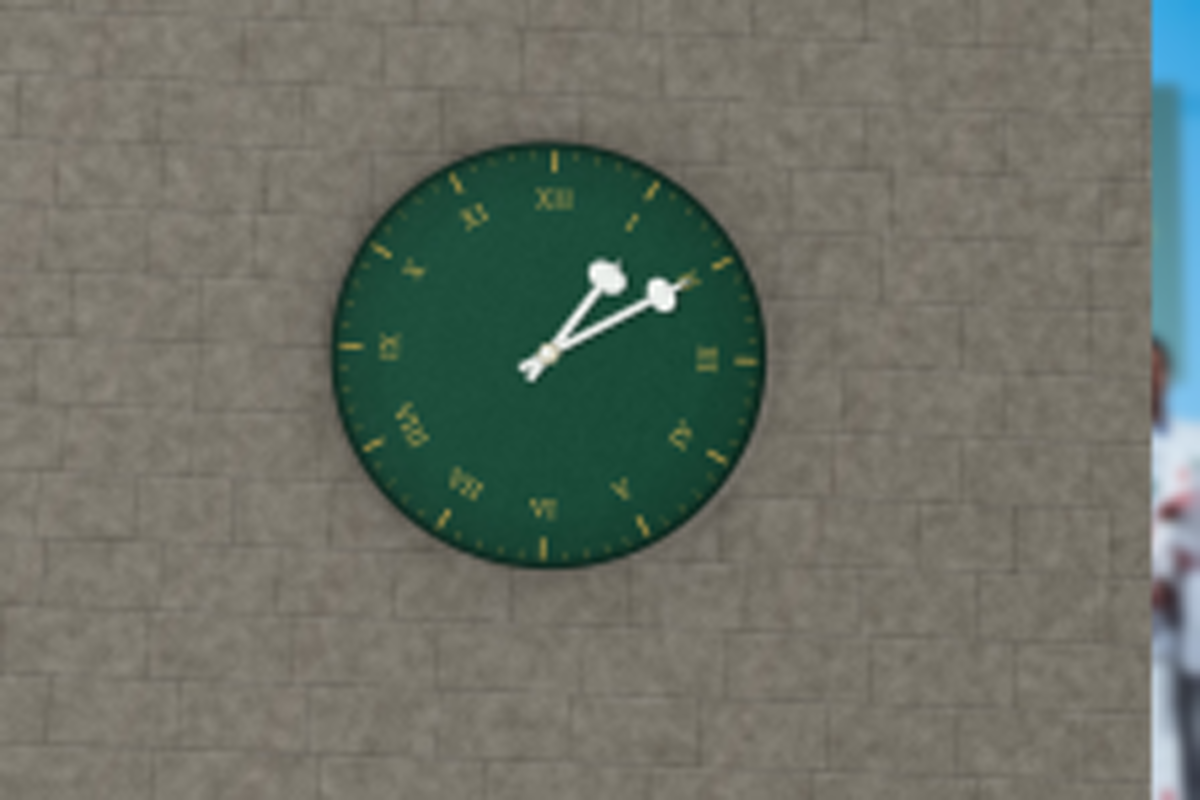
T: 1:10
